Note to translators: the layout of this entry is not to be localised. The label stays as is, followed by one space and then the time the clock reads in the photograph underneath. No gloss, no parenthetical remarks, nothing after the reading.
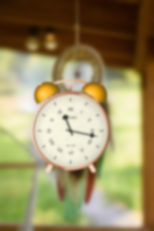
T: 11:17
